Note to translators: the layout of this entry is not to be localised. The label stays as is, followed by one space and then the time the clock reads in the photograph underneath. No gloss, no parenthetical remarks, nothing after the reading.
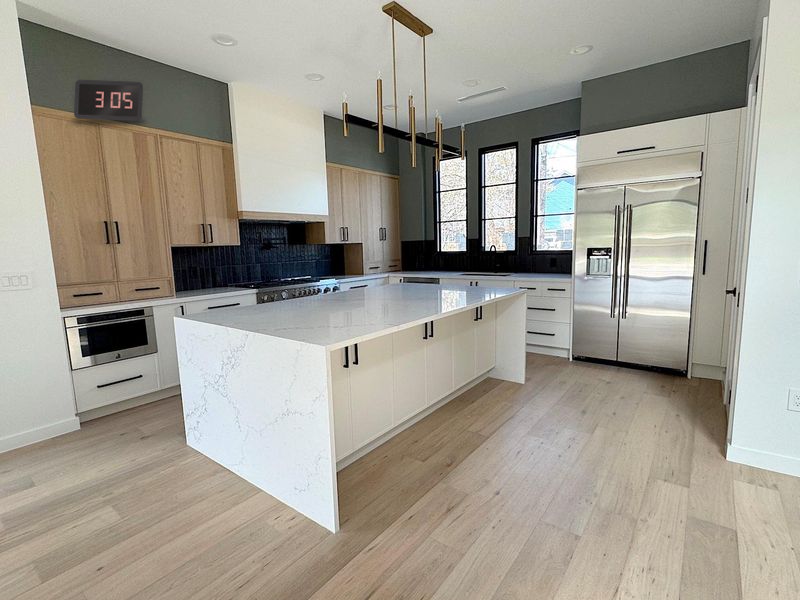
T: 3:05
